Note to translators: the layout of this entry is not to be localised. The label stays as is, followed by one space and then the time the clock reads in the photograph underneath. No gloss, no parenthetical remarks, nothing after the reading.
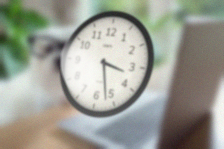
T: 3:27
